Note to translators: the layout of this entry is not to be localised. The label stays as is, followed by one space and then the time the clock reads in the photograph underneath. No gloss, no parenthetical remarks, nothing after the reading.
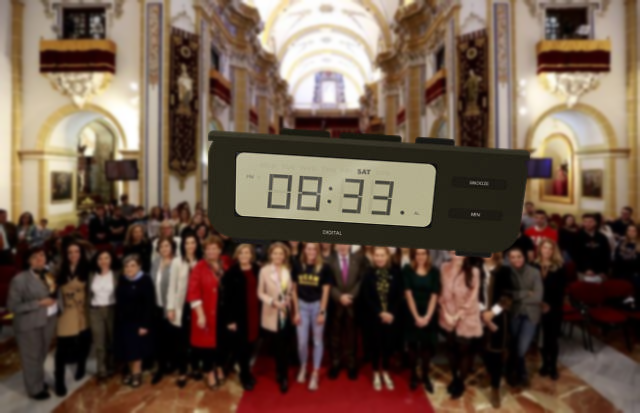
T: 8:33
